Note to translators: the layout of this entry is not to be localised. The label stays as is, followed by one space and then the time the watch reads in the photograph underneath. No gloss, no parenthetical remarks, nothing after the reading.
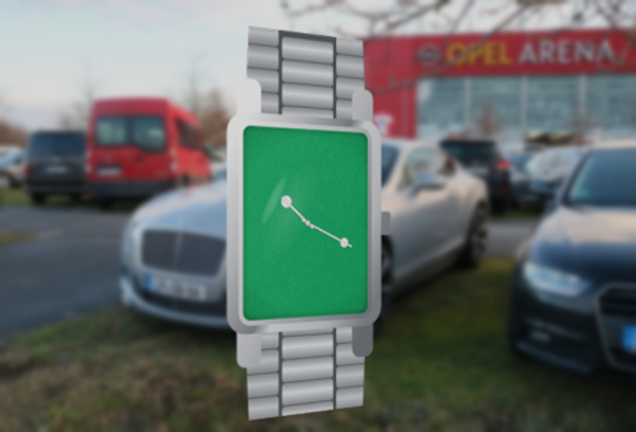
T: 10:19
